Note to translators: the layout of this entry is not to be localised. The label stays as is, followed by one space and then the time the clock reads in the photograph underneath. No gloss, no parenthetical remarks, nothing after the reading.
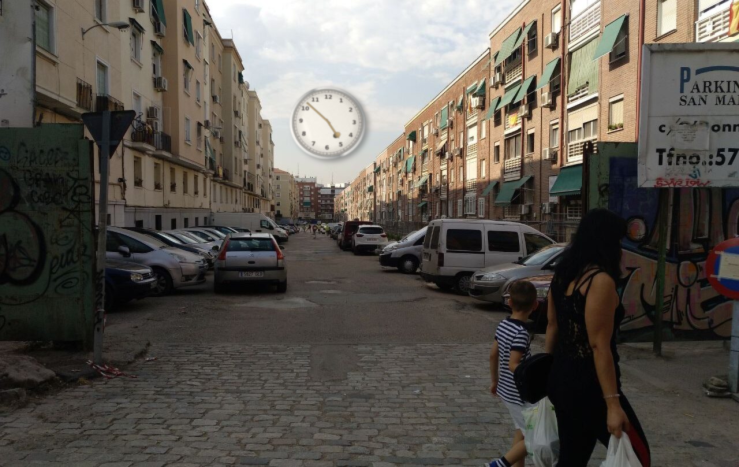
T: 4:52
